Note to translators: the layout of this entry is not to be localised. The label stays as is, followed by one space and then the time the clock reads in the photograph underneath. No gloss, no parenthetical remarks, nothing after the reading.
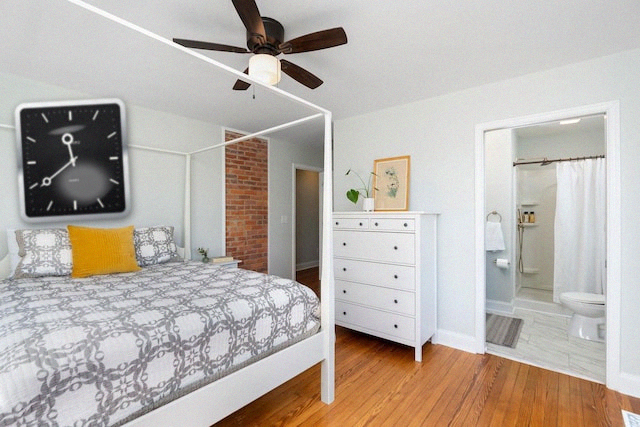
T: 11:39
